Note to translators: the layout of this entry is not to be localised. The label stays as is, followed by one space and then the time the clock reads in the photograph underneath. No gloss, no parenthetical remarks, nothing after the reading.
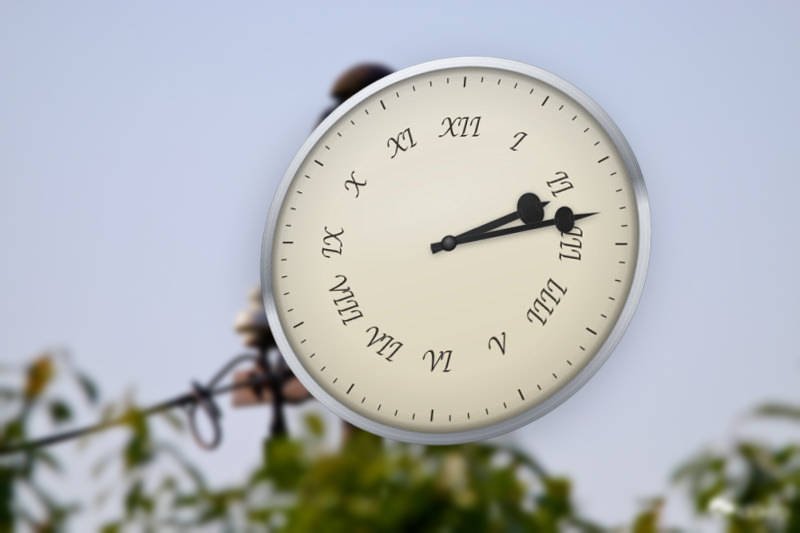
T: 2:13
